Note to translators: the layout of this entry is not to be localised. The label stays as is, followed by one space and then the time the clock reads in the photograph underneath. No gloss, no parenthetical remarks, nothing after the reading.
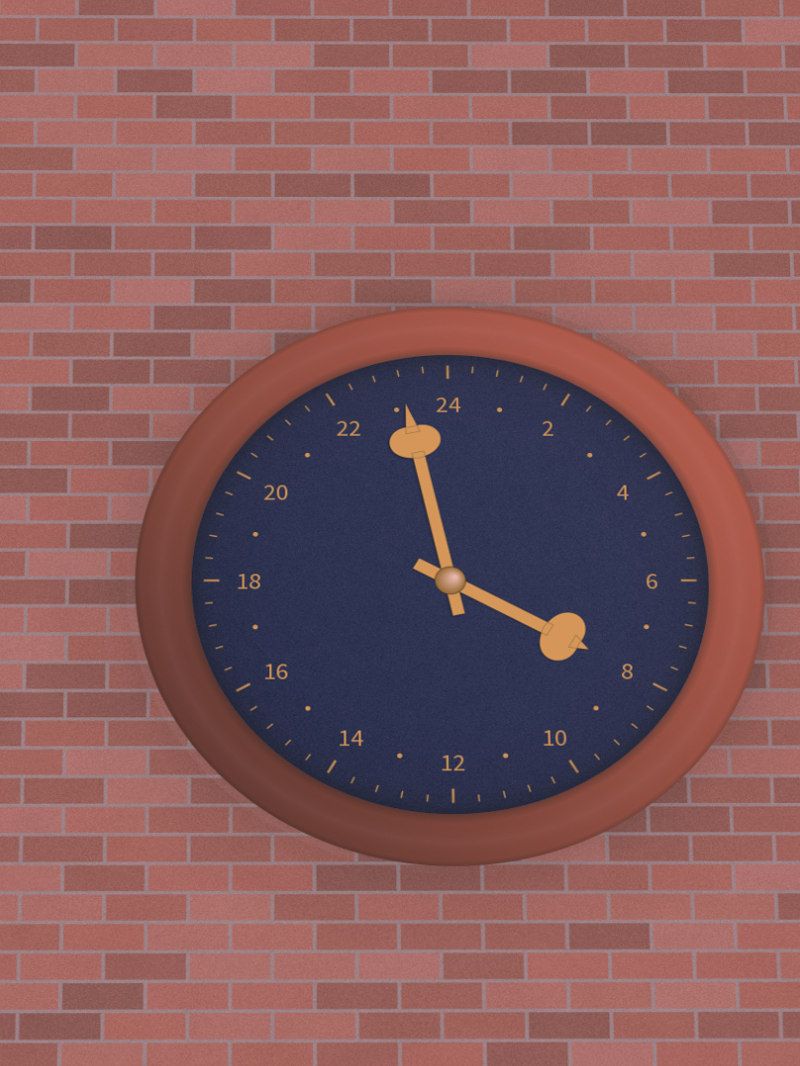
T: 7:58
